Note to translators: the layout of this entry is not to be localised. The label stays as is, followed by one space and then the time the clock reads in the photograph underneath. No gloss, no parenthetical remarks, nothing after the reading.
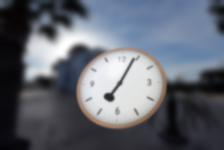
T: 7:04
